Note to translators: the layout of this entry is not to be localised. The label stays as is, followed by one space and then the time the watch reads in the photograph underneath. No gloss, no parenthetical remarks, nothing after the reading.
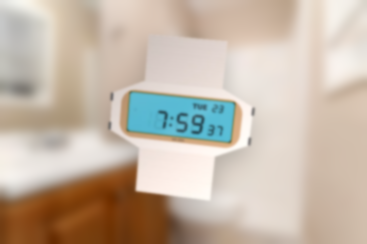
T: 7:59
